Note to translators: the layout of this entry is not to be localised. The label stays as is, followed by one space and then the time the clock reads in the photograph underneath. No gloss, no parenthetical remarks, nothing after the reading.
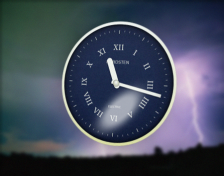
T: 11:17
